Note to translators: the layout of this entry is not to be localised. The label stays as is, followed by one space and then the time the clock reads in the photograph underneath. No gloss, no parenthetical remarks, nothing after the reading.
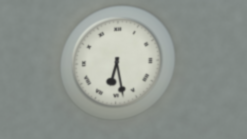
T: 6:28
